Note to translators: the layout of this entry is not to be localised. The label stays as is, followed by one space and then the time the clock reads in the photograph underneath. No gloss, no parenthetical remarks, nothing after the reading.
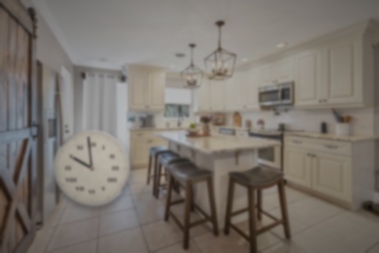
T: 9:59
